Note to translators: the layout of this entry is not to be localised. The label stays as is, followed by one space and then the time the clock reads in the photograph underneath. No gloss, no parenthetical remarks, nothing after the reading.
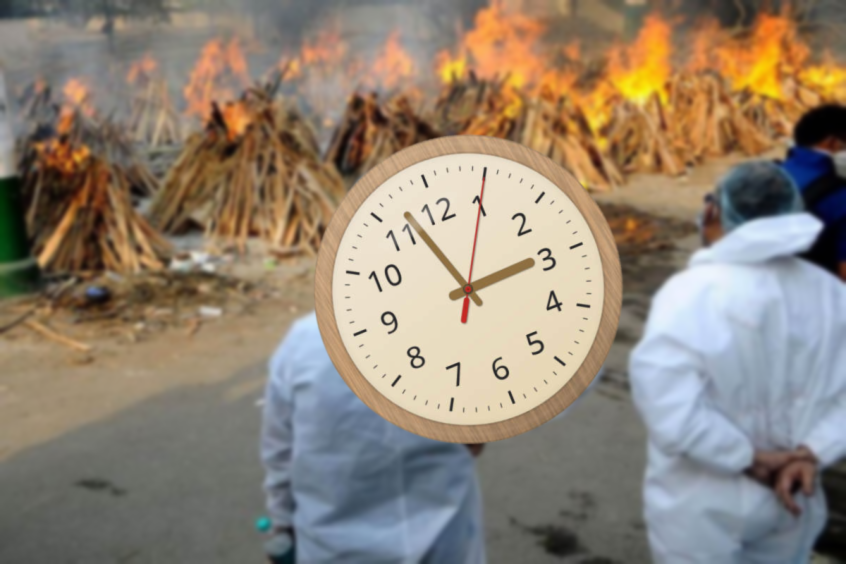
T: 2:57:05
